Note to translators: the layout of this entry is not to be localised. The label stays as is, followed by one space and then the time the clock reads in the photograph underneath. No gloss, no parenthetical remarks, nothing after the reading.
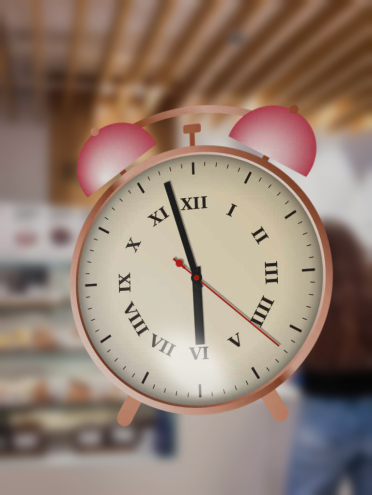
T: 5:57:22
